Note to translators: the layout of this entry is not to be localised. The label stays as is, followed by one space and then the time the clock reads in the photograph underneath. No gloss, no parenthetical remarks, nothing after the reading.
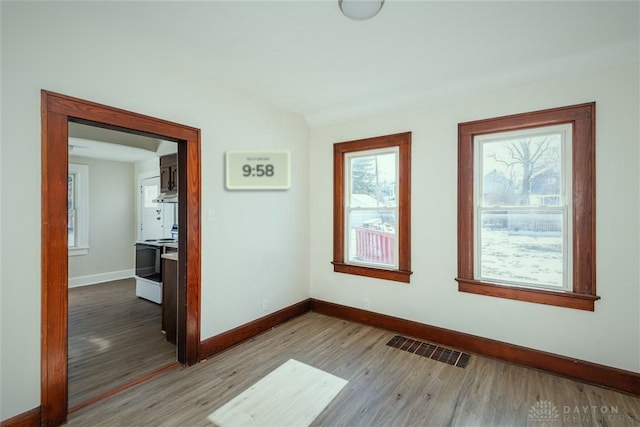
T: 9:58
